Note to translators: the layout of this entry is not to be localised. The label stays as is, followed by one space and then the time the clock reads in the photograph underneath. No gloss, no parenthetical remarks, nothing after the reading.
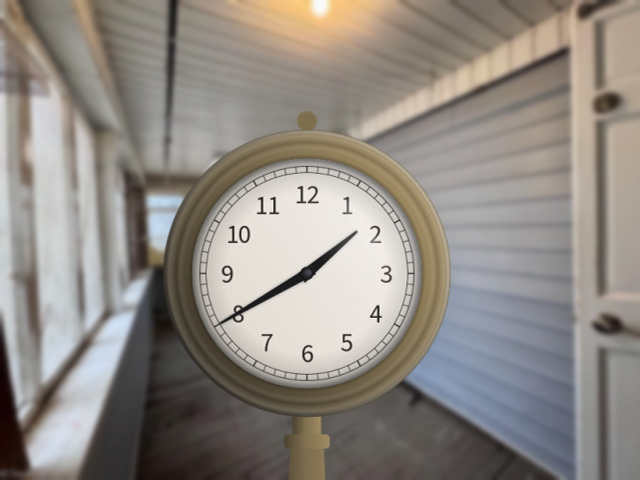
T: 1:40
